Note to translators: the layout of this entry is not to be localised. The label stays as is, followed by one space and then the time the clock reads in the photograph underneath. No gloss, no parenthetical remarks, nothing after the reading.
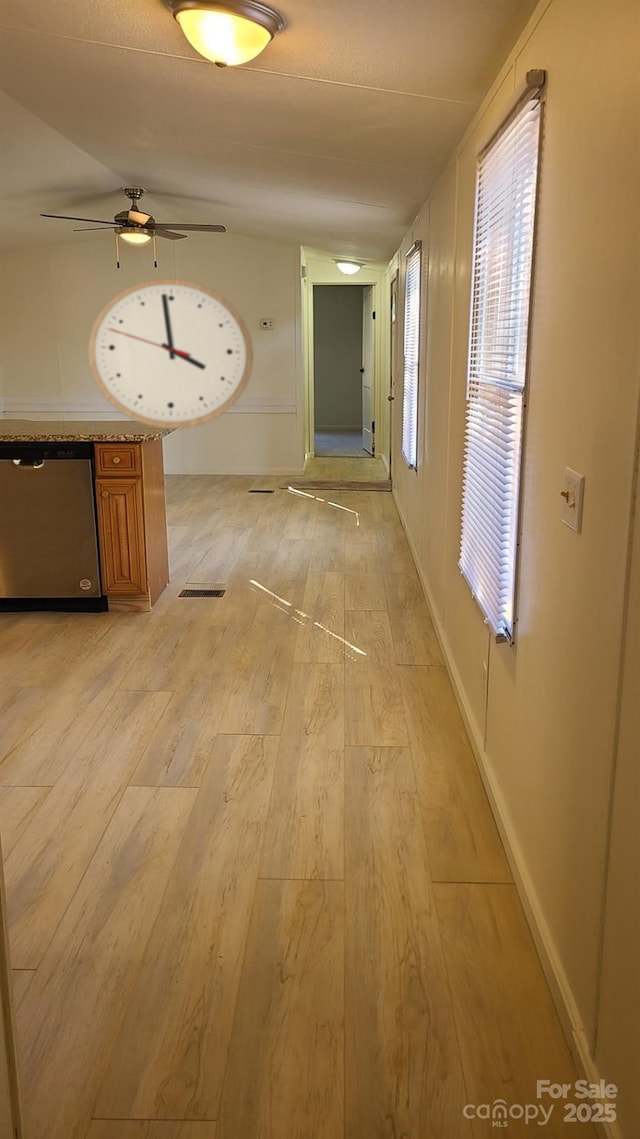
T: 3:58:48
